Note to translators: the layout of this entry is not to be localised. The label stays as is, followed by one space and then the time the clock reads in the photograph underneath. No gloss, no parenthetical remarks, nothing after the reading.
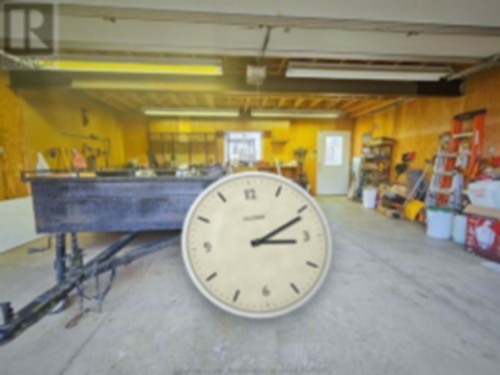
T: 3:11
